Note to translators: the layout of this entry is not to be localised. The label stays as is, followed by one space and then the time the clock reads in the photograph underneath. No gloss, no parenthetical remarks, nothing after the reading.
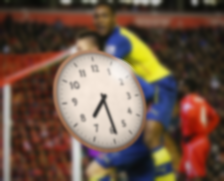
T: 7:29
